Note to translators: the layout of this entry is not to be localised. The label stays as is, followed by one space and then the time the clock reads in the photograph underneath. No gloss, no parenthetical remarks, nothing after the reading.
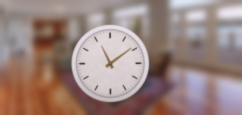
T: 11:09
